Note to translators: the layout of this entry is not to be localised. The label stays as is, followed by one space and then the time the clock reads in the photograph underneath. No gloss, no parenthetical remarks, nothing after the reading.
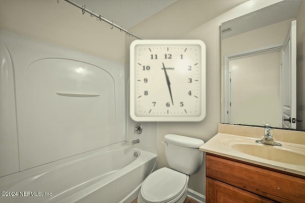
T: 11:28
